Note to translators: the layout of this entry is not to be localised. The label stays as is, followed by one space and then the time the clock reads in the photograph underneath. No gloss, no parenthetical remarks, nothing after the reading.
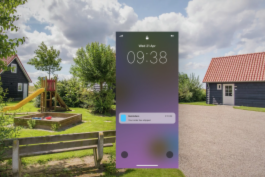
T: 9:38
